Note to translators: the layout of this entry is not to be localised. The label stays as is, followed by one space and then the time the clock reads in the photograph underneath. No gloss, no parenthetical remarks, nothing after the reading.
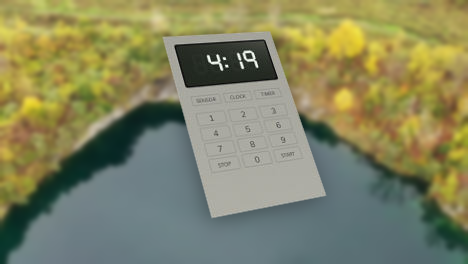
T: 4:19
